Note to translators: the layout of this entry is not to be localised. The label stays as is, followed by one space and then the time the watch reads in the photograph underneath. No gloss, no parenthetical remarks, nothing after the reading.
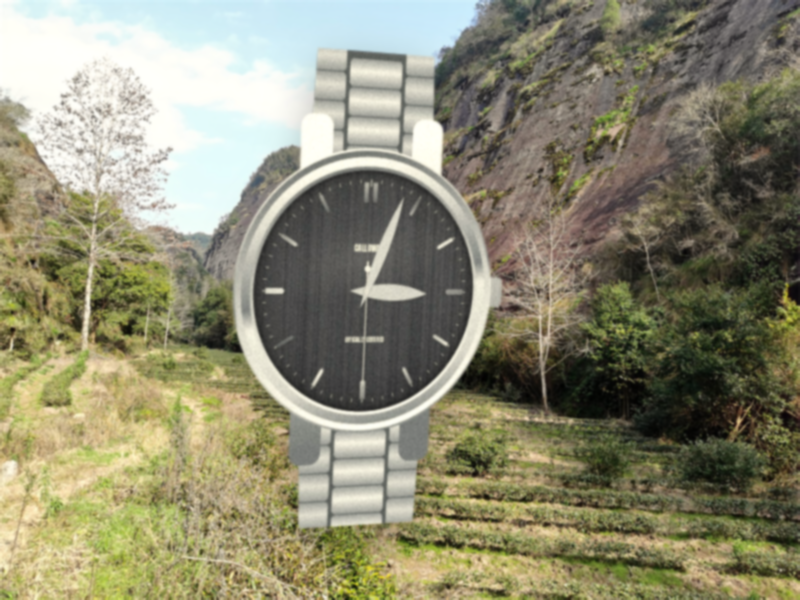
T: 3:03:30
